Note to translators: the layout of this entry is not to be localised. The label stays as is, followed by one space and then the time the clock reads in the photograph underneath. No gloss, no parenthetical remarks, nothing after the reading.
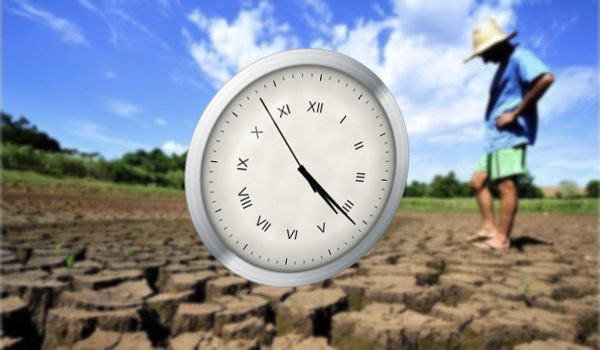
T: 4:20:53
